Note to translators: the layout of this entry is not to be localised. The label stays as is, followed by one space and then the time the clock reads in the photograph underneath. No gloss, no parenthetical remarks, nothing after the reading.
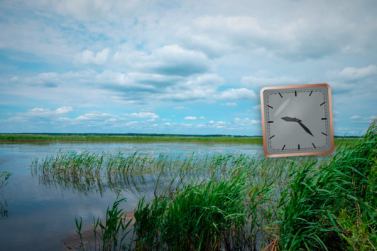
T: 9:23
